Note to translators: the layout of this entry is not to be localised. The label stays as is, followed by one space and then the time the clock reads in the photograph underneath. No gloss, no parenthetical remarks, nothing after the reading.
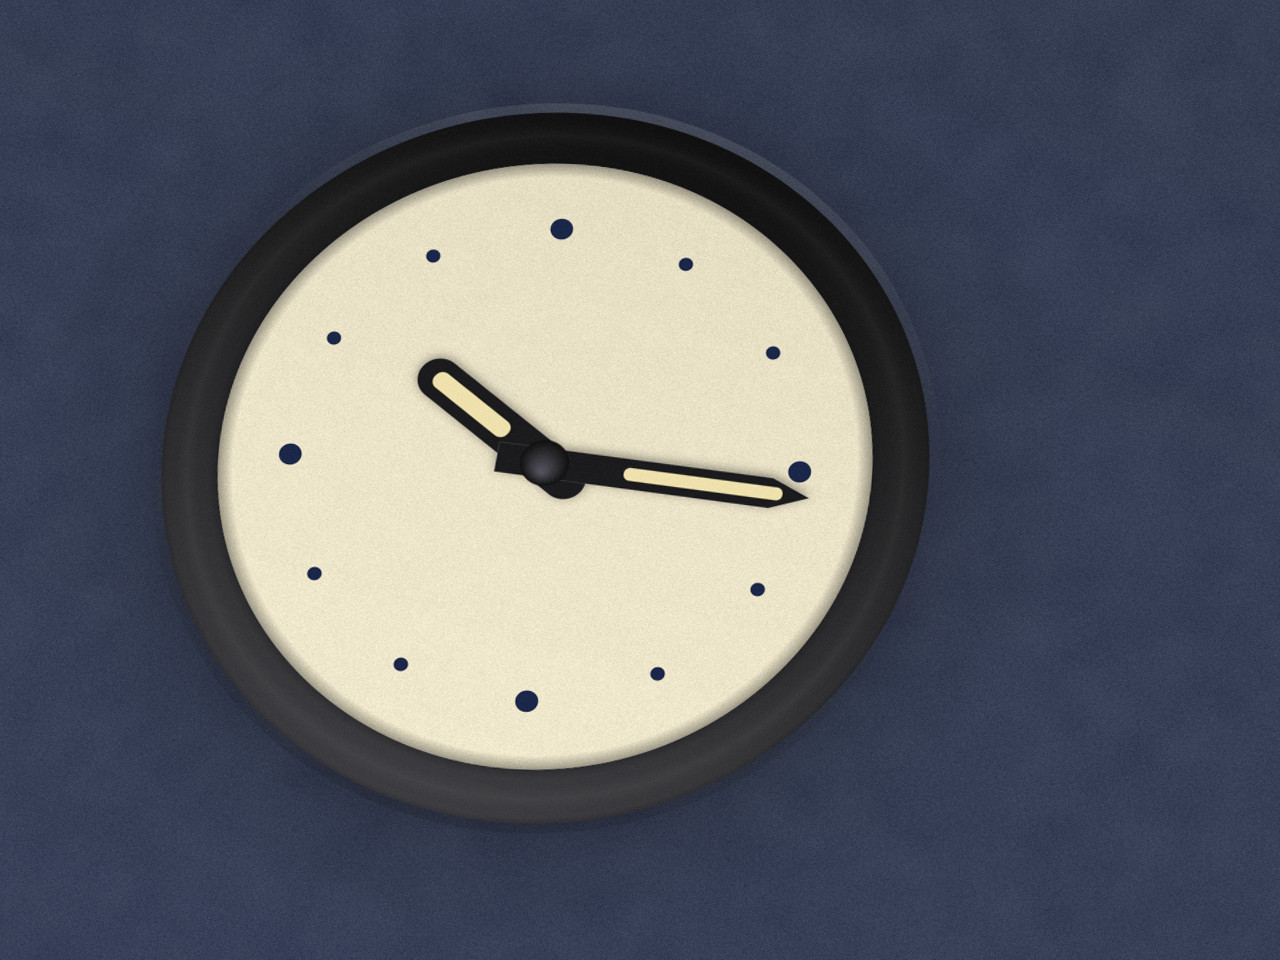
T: 10:16
